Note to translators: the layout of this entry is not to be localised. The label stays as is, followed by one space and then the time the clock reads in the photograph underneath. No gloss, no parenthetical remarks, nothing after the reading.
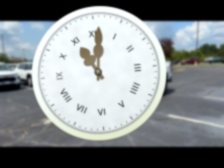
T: 11:01
